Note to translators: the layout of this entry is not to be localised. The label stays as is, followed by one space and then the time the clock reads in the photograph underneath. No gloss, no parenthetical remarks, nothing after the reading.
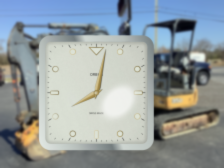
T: 8:02
